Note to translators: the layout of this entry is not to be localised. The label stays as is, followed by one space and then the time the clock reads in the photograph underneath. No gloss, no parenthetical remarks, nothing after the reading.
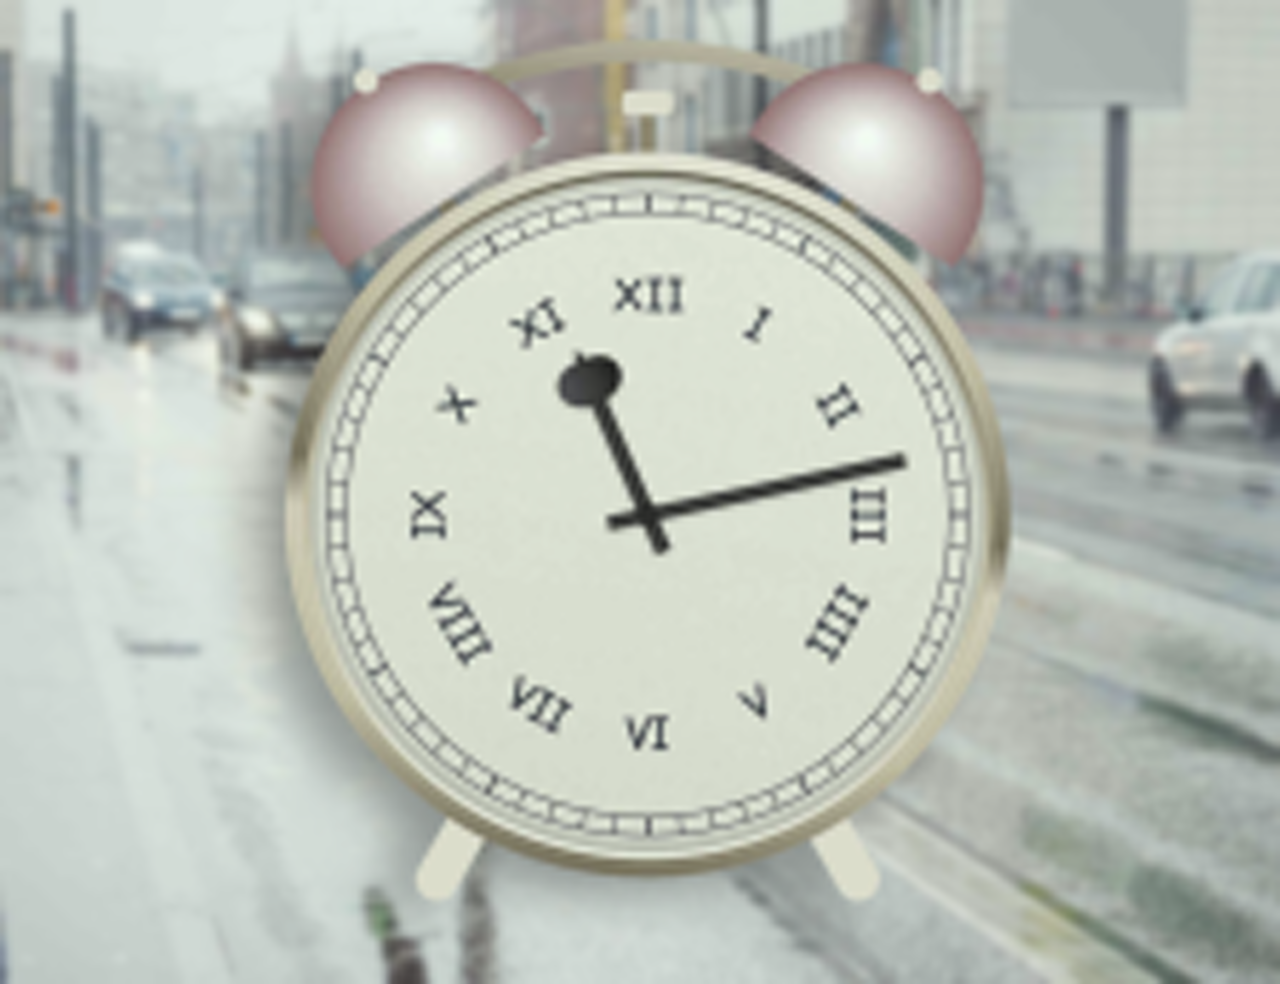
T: 11:13
